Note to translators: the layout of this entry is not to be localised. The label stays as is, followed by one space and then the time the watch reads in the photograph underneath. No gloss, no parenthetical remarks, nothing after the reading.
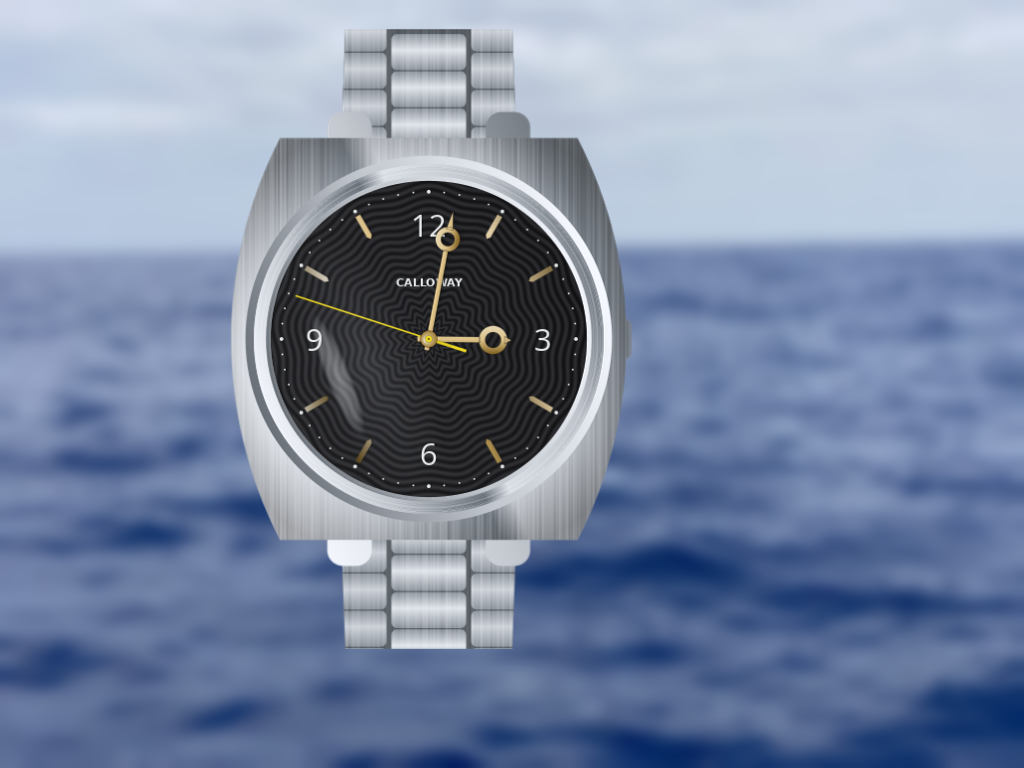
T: 3:01:48
